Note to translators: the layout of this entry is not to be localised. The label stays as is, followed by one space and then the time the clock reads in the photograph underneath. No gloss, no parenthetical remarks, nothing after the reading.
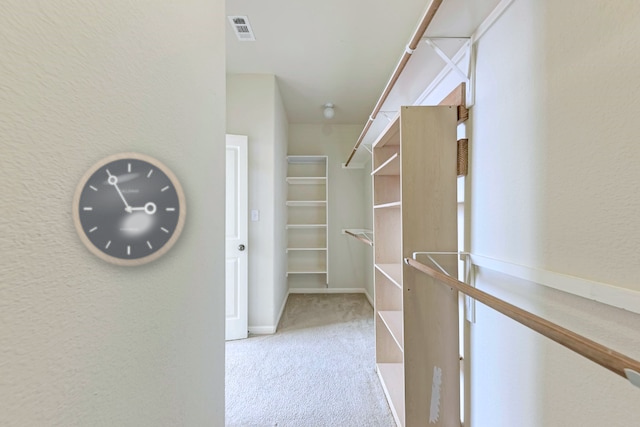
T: 2:55
